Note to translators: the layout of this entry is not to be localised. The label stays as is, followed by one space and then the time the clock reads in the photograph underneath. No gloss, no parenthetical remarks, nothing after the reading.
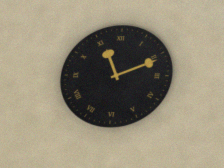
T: 11:11
